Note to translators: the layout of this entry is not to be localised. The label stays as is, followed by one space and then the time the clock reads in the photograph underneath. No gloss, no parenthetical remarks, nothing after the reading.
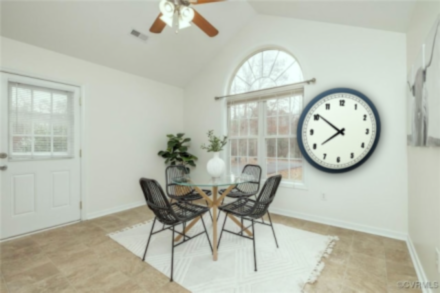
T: 7:51
